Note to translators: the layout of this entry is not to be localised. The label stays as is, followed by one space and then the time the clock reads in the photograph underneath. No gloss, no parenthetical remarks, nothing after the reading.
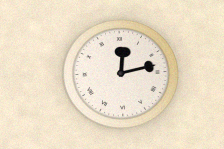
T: 12:13
